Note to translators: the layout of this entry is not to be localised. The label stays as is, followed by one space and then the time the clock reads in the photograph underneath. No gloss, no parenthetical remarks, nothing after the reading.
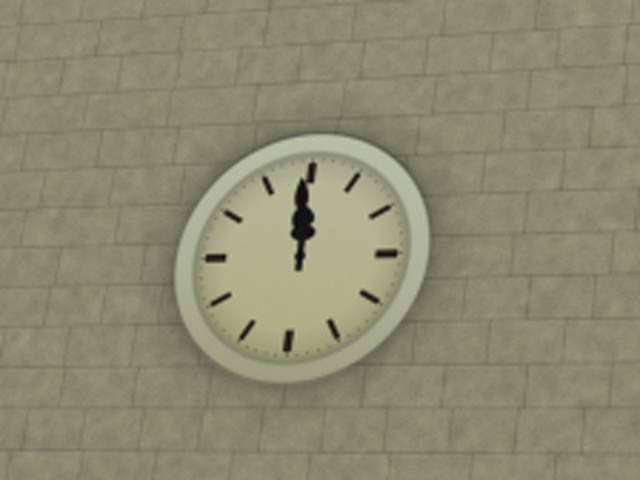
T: 11:59
